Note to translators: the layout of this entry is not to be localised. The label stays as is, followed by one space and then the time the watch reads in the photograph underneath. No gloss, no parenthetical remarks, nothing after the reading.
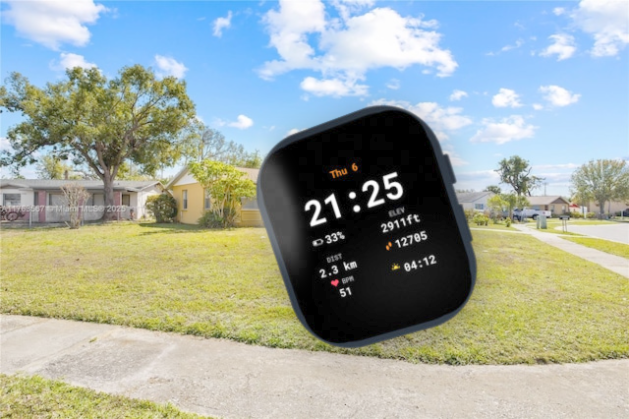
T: 21:25
